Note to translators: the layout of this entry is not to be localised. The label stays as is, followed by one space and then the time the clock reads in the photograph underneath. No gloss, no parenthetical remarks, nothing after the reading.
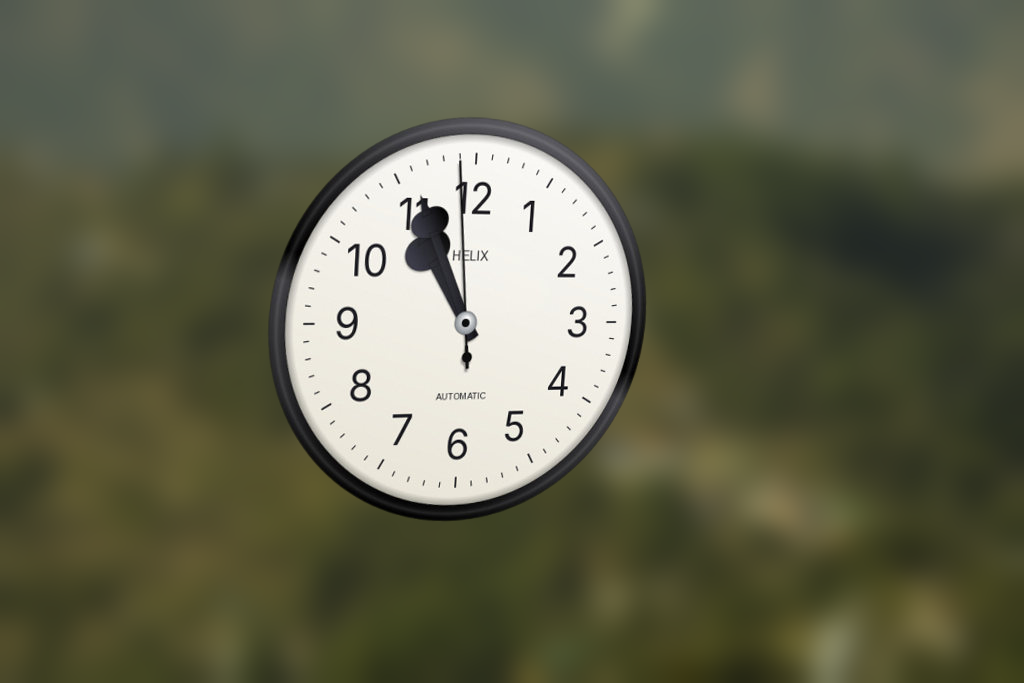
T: 10:55:59
